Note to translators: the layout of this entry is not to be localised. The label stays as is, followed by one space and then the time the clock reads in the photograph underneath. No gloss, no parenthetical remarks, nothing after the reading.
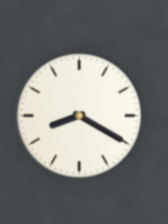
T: 8:20
